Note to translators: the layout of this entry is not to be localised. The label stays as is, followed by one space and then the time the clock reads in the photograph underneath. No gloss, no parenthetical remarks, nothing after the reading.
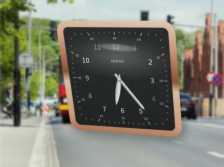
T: 6:24
